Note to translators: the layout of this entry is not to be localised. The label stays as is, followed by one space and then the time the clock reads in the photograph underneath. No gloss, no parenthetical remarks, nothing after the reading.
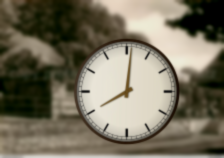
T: 8:01
